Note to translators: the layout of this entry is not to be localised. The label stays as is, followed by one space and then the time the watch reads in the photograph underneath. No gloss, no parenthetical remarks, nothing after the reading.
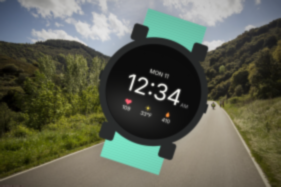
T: 12:34
